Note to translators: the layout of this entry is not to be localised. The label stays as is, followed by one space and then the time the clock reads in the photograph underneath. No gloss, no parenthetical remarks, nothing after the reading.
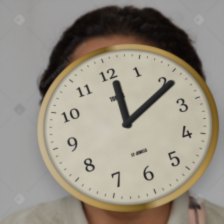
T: 12:11
